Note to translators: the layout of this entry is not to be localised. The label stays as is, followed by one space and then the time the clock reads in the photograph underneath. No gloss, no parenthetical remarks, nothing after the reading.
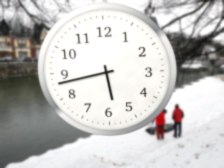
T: 5:43
